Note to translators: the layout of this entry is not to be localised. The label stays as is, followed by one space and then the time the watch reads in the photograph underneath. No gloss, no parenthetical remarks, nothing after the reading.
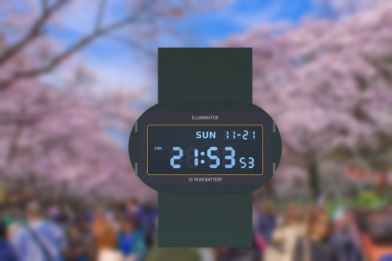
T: 21:53:53
